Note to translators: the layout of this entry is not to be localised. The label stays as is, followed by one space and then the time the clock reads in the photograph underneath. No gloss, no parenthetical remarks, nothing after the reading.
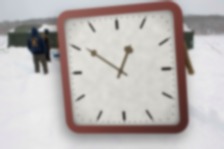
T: 12:51
